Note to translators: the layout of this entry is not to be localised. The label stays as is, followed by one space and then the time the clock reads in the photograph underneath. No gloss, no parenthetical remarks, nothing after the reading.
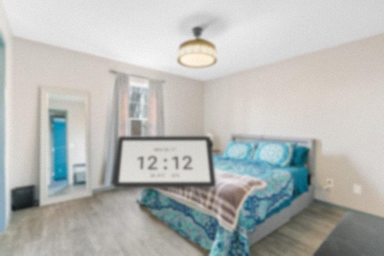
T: 12:12
